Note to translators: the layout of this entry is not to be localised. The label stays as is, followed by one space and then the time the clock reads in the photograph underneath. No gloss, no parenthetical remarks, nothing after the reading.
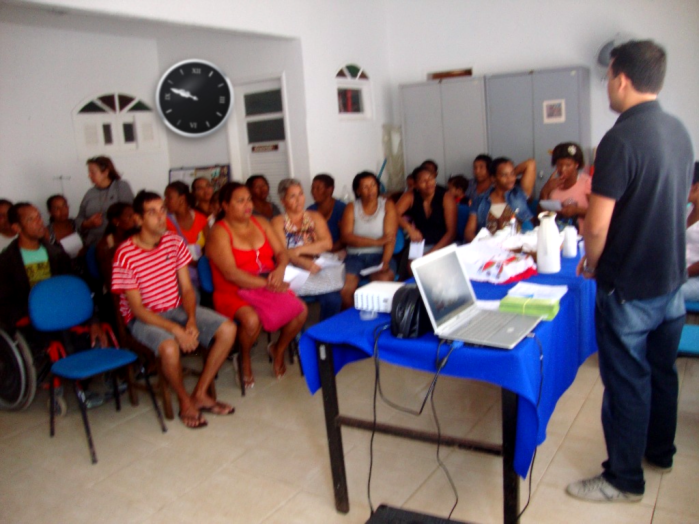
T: 9:48
